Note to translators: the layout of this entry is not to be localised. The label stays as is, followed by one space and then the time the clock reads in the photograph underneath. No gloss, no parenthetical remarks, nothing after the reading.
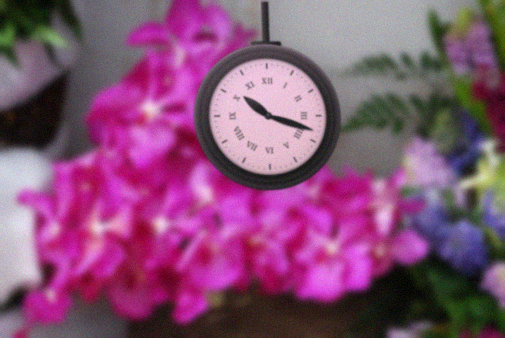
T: 10:18
